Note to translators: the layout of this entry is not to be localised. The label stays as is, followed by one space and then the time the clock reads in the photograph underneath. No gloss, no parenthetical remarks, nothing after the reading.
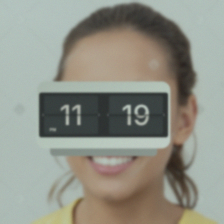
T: 11:19
